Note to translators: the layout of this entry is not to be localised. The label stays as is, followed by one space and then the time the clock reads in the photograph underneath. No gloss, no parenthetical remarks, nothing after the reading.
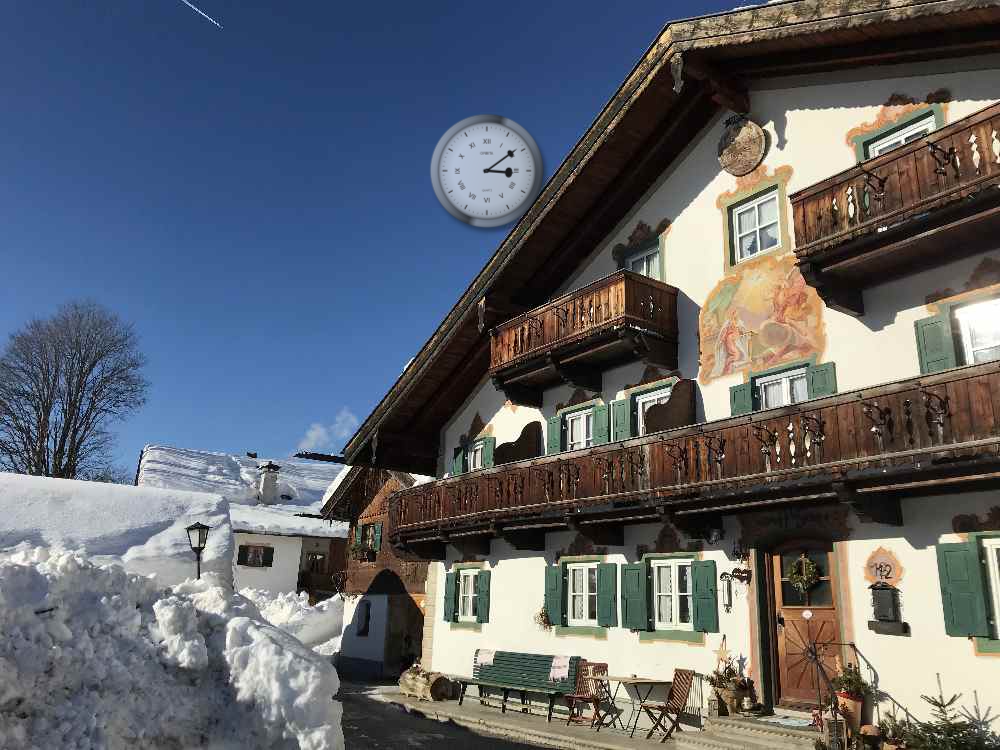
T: 3:09
